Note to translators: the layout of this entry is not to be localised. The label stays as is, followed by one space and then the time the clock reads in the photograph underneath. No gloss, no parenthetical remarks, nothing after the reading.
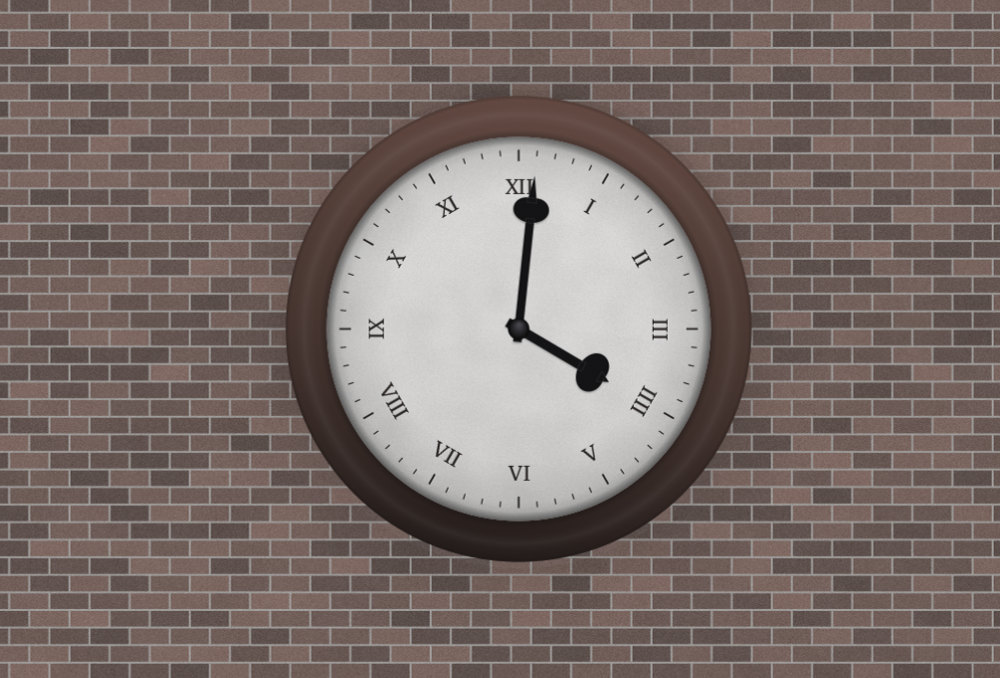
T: 4:01
